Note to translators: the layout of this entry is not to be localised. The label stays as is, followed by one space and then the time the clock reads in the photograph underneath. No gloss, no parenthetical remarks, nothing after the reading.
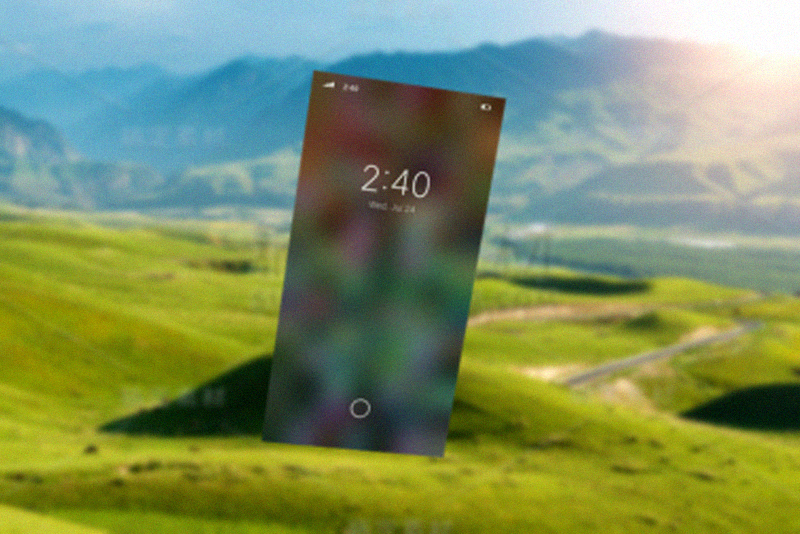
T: 2:40
